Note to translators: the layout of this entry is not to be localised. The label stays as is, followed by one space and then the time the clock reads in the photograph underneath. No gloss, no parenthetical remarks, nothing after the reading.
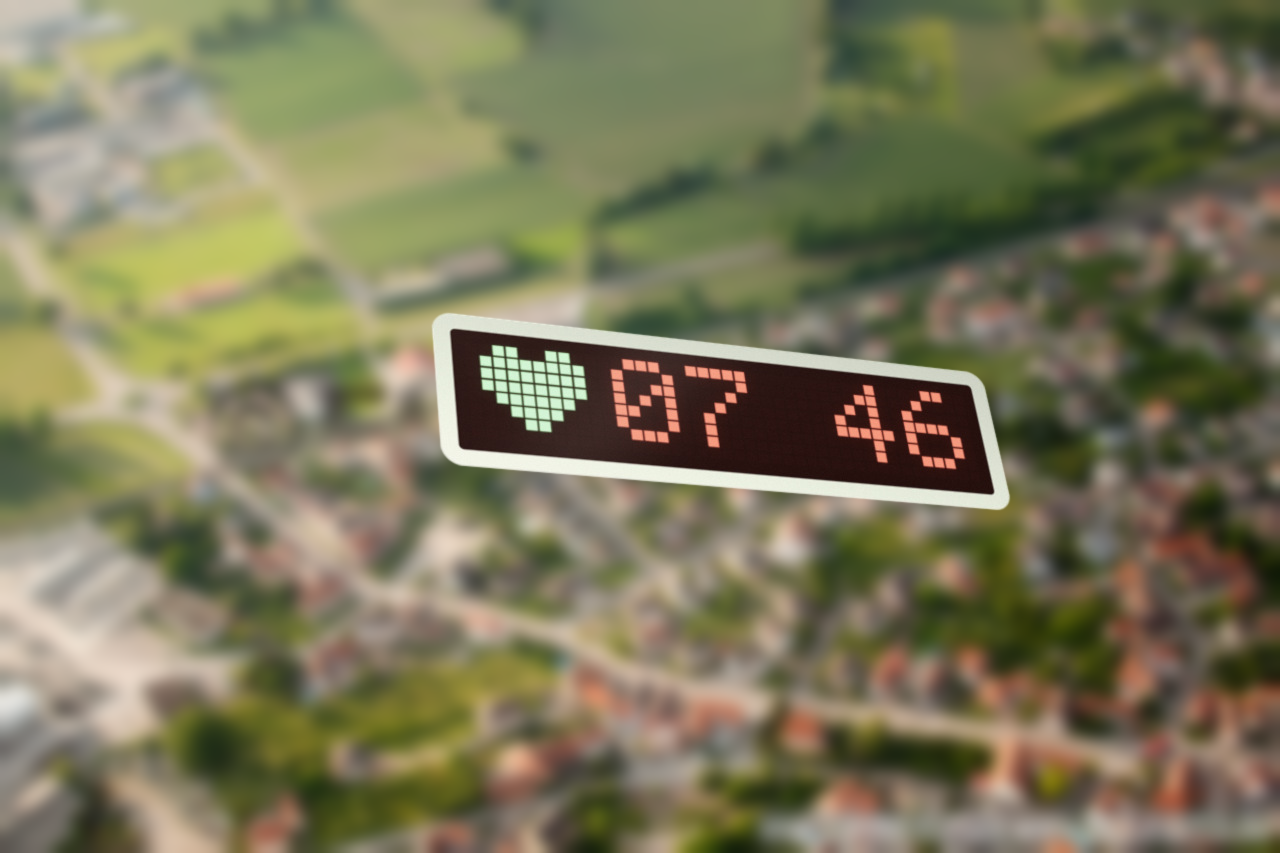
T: 7:46
